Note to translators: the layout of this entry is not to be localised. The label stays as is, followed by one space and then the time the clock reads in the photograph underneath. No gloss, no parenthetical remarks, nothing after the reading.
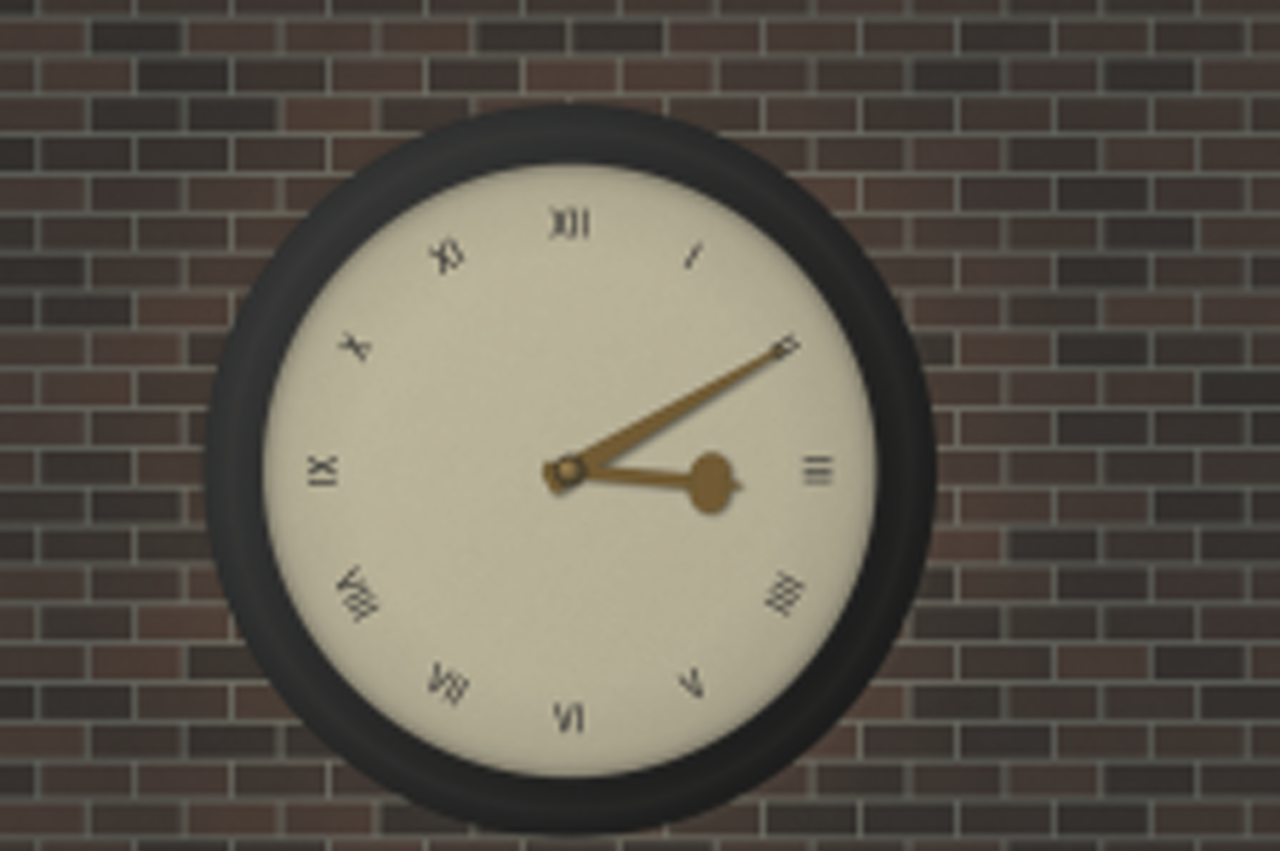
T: 3:10
